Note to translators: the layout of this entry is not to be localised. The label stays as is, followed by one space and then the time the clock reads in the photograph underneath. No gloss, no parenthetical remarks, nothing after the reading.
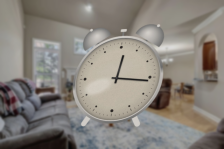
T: 12:16
